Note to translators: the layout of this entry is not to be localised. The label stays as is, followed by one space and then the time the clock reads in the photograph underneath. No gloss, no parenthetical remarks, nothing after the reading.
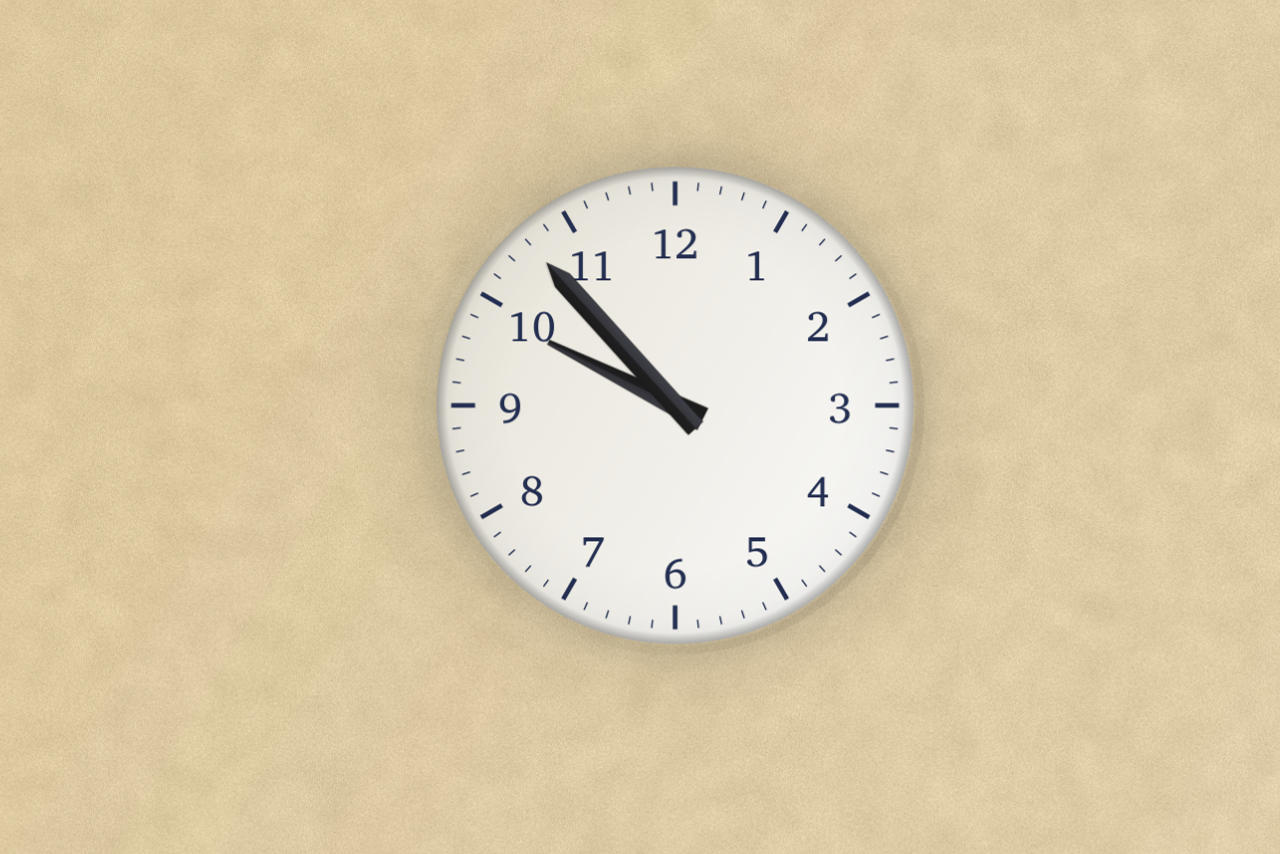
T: 9:53
